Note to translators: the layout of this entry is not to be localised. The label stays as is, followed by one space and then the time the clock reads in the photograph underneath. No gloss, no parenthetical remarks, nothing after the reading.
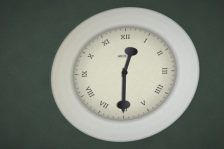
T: 12:30
